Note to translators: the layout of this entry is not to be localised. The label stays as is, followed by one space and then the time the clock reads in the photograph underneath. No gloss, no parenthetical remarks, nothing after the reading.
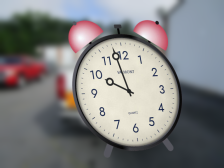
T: 9:58
